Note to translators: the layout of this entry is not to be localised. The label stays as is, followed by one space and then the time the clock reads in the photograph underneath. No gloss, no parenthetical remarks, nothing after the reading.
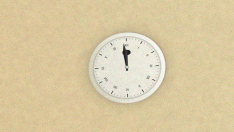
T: 11:59
